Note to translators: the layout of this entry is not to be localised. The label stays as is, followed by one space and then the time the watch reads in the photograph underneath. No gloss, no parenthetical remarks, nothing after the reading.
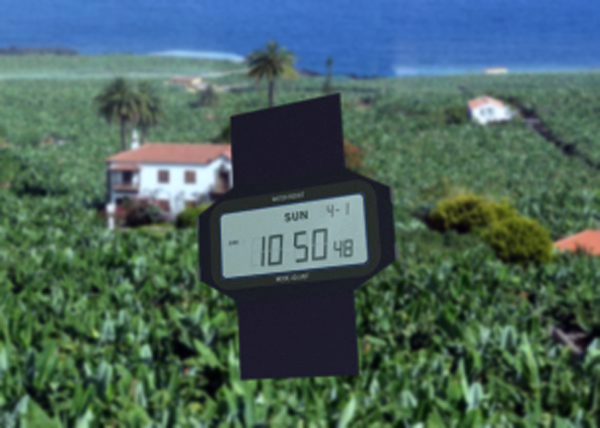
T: 10:50:48
